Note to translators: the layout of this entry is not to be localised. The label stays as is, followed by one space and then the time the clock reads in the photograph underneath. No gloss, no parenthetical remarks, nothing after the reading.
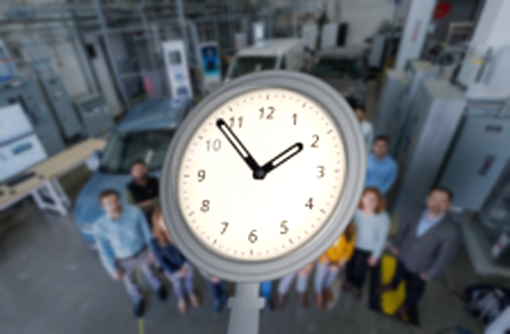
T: 1:53
